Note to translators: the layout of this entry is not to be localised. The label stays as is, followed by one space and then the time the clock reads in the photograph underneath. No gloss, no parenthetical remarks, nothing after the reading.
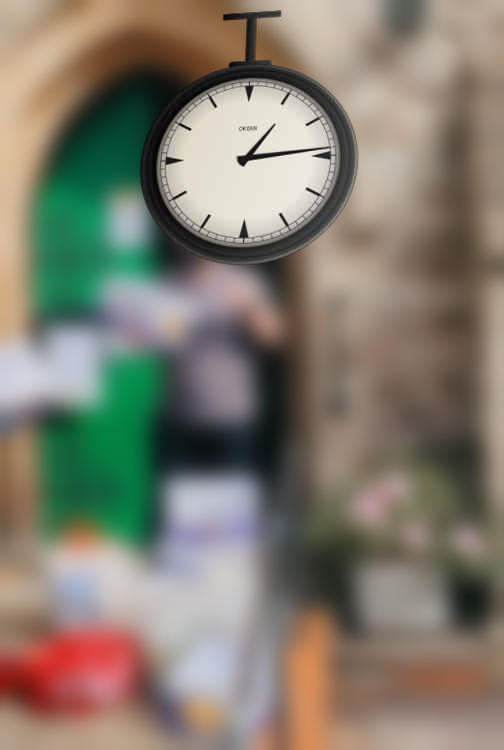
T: 1:14
